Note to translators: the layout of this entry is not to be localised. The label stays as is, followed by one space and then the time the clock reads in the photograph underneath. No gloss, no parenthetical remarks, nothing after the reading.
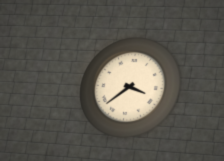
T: 3:38
